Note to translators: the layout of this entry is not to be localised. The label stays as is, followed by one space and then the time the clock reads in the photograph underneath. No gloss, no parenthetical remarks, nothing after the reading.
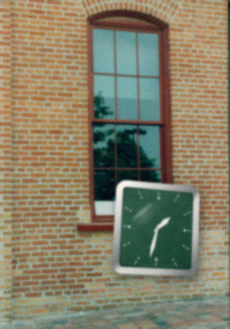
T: 1:32
